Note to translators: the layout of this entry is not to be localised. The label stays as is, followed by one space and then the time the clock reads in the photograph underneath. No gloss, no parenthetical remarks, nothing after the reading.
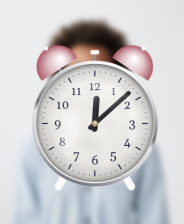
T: 12:08
